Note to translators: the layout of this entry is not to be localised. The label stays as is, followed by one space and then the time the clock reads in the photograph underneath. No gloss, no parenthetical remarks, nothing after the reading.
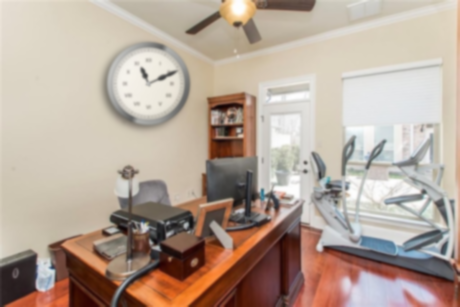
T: 11:11
